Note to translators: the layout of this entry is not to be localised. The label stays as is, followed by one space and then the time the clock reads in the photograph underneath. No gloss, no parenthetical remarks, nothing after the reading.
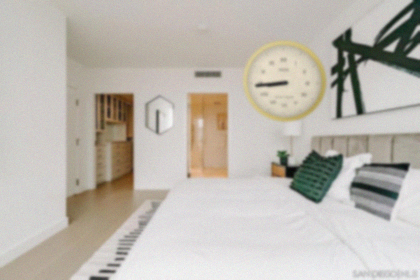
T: 8:44
